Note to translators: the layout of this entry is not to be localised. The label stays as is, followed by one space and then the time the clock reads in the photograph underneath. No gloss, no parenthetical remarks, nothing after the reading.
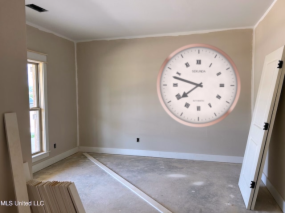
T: 7:48
